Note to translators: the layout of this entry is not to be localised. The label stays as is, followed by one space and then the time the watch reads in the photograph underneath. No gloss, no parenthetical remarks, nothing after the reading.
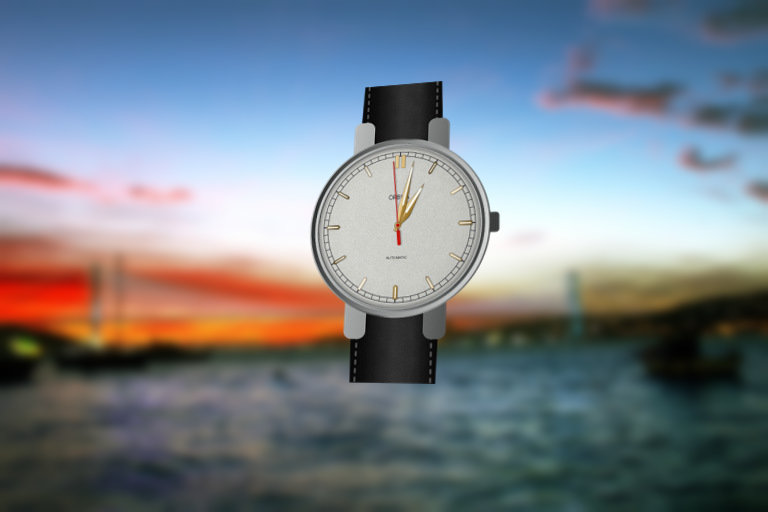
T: 1:01:59
